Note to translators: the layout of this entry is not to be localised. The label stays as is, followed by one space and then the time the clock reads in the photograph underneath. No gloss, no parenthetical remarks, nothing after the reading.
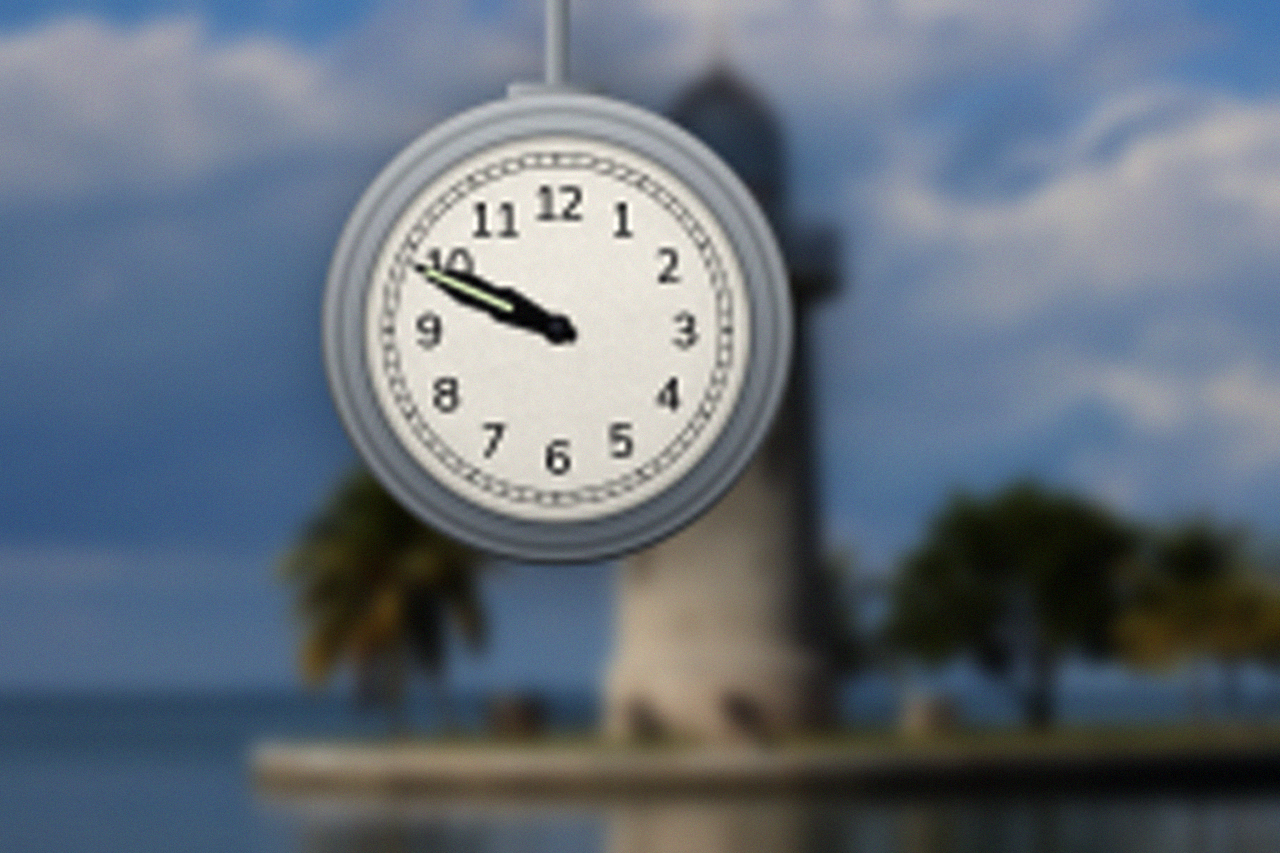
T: 9:49
